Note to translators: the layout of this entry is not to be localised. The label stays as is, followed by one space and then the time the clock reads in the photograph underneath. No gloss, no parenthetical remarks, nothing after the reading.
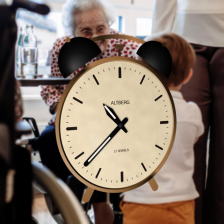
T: 10:38
